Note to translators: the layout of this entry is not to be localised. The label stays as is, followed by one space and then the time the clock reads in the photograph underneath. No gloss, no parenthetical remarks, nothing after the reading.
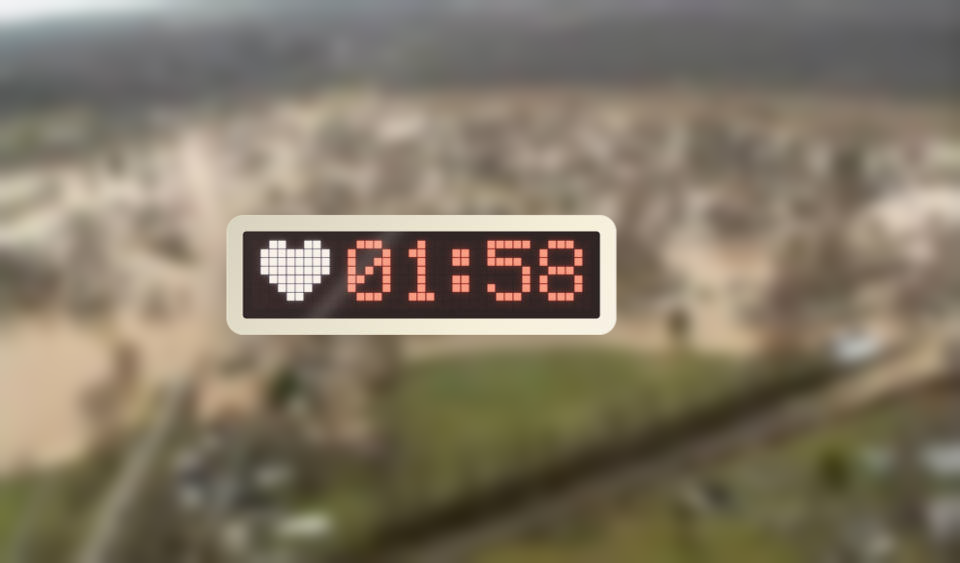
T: 1:58
